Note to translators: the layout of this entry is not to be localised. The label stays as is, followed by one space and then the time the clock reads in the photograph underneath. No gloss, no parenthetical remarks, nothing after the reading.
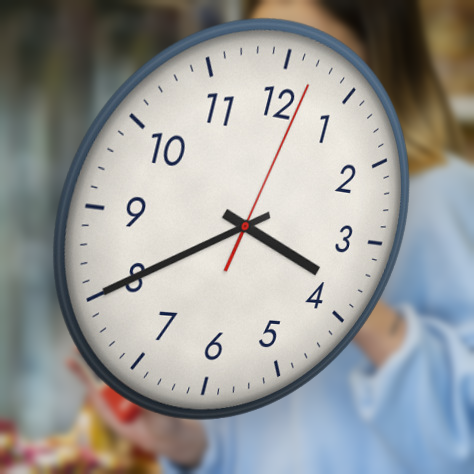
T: 3:40:02
